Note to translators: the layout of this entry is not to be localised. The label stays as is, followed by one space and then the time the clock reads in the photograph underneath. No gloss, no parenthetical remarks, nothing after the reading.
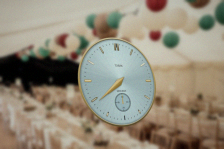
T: 7:39
